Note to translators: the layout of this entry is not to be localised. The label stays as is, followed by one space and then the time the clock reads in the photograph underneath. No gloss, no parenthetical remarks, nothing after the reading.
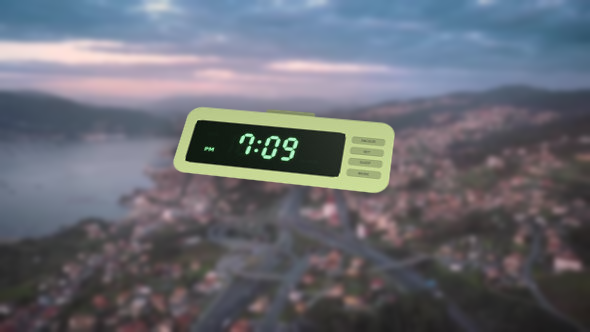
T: 7:09
